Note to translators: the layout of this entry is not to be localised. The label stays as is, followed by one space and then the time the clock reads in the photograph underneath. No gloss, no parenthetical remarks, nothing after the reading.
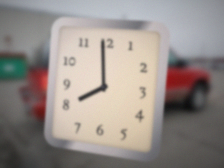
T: 7:59
